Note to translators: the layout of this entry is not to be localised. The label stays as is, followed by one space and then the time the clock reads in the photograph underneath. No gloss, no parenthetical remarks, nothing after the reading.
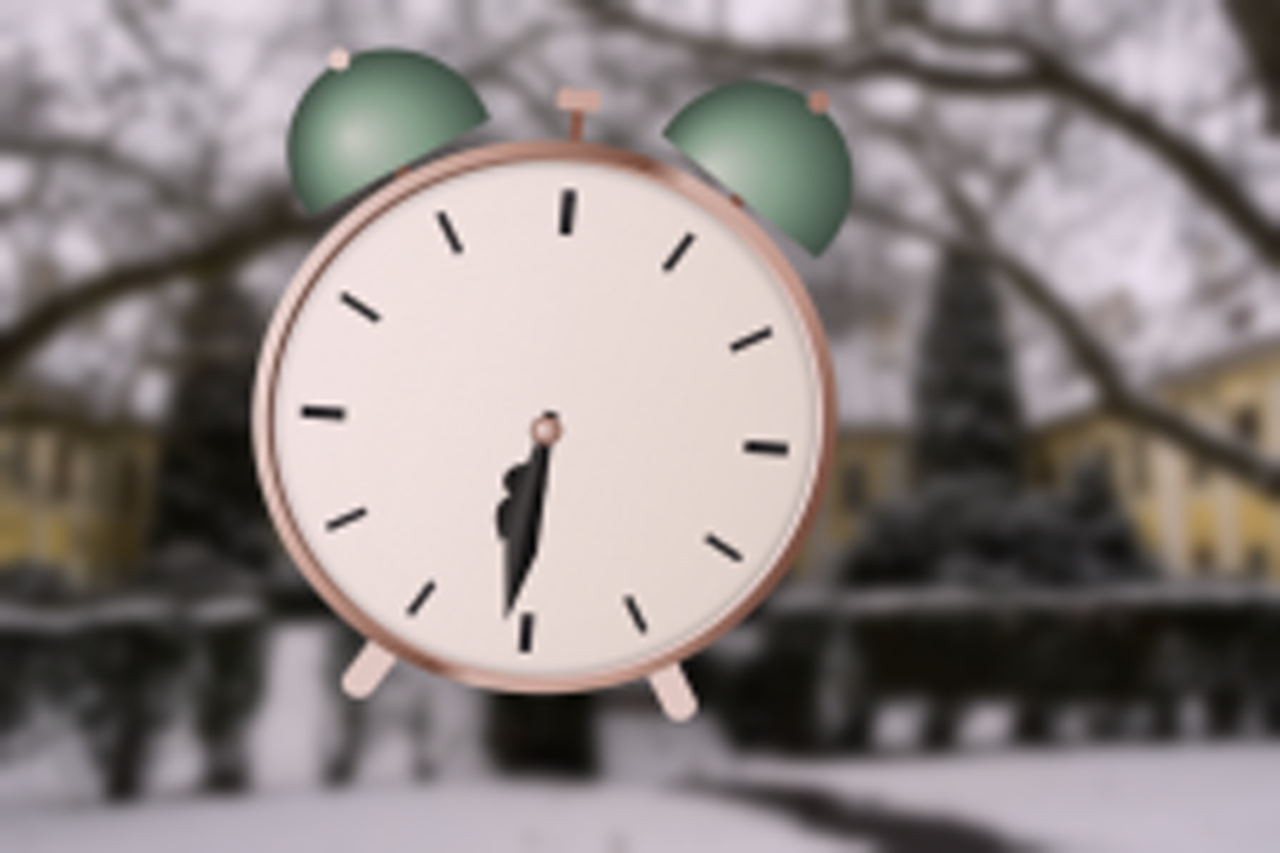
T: 6:31
